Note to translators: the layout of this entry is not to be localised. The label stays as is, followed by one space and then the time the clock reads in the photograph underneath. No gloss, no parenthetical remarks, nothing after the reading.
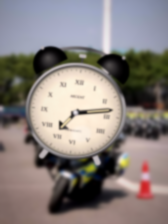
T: 7:13
